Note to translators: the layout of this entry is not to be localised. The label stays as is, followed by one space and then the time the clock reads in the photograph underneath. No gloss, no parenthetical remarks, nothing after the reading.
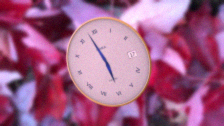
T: 5:58
